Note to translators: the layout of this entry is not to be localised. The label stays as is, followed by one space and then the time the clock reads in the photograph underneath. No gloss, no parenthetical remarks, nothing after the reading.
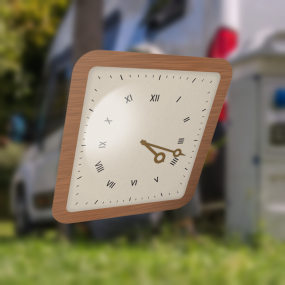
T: 4:18
